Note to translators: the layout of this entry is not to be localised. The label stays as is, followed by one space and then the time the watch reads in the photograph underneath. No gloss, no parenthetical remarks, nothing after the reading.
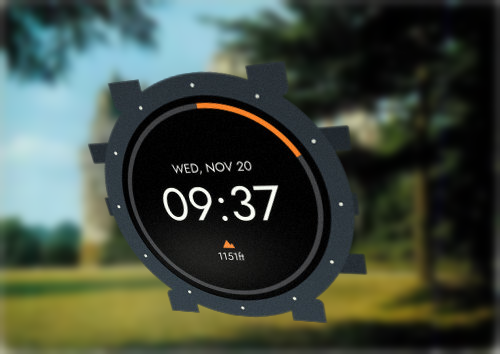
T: 9:37
